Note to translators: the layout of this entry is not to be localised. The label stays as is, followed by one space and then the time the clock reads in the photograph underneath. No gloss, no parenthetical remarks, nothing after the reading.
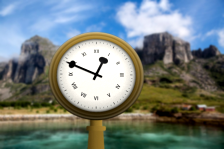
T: 12:49
